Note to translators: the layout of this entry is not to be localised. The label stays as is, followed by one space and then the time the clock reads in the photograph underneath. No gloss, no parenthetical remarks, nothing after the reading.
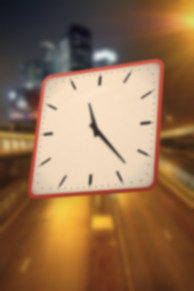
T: 11:23
